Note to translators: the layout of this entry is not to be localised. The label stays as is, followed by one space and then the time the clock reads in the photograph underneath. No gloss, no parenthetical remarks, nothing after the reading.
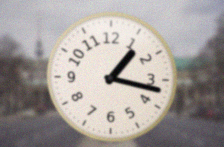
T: 1:17
